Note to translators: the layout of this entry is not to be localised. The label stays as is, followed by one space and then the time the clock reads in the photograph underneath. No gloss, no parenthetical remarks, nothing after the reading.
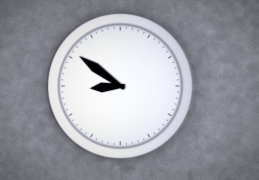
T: 8:51
